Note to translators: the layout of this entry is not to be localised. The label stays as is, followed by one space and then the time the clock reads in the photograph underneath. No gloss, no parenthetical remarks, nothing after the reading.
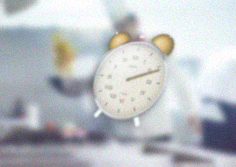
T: 2:11
